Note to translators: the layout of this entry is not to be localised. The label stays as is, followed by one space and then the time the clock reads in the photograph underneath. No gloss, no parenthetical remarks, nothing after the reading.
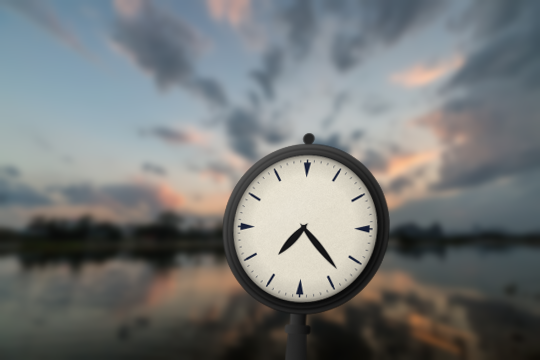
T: 7:23
